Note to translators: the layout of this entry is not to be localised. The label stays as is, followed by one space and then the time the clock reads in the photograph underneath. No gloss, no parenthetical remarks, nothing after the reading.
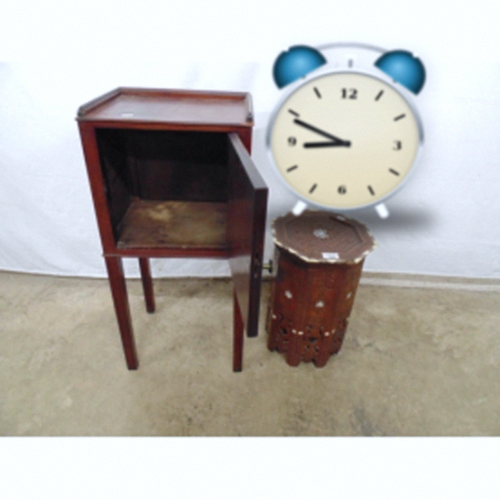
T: 8:49
